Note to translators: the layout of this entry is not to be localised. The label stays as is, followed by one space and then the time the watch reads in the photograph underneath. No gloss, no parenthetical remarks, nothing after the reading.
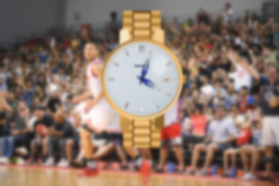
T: 4:03
